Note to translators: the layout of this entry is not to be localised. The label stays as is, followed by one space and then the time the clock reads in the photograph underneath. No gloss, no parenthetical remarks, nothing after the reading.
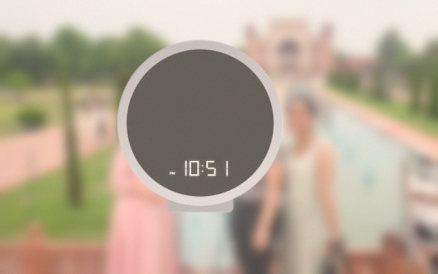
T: 10:51
